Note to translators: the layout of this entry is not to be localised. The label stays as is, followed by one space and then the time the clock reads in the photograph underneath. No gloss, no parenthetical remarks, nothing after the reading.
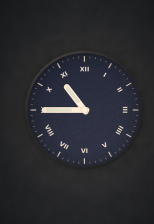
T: 10:45
